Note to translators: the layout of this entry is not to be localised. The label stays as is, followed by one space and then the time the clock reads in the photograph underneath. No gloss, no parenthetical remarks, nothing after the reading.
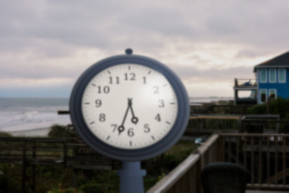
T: 5:33
